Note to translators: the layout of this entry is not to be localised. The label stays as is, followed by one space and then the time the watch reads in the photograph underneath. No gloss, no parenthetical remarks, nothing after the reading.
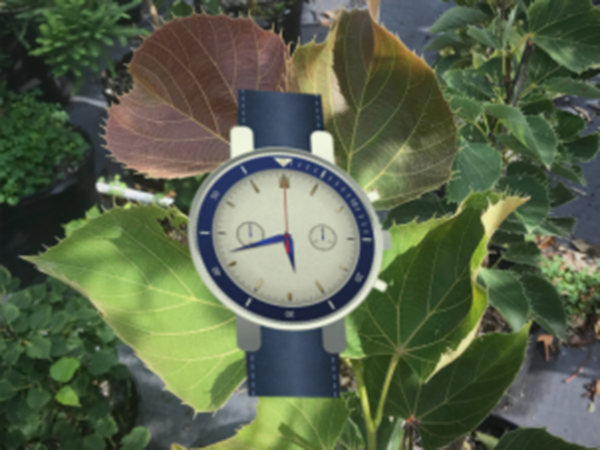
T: 5:42
